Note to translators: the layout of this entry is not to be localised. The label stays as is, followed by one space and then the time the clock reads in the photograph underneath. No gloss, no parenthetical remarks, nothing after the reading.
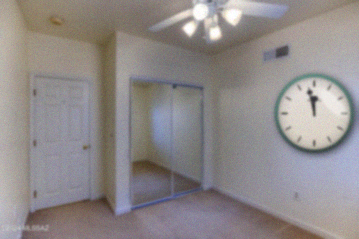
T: 11:58
